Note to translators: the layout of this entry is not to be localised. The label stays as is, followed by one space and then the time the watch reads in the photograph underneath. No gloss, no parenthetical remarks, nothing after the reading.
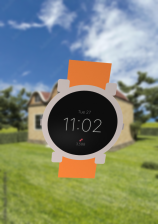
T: 11:02
